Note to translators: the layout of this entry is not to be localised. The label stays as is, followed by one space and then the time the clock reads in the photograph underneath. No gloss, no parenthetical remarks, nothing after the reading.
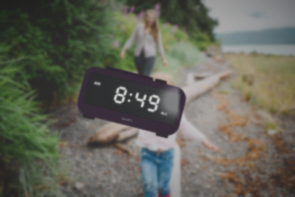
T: 8:49
